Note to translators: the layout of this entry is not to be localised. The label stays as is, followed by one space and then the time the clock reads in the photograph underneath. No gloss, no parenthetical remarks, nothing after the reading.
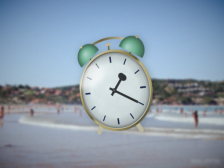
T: 1:20
